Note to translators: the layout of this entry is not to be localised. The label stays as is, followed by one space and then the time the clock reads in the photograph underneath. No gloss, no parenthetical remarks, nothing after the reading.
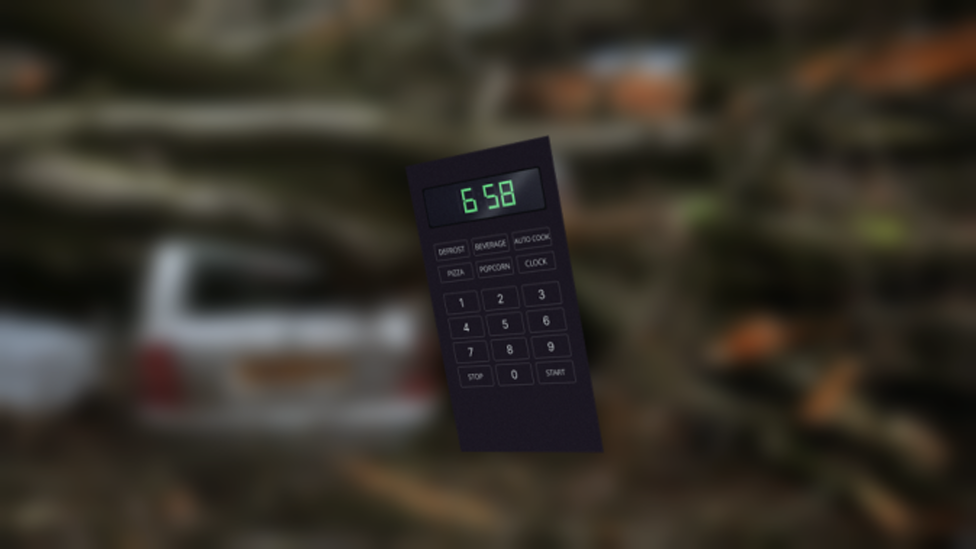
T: 6:58
